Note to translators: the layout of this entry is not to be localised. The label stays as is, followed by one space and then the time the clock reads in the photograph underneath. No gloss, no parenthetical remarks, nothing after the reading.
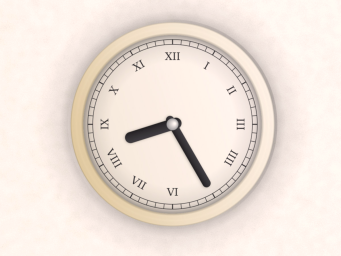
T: 8:25
